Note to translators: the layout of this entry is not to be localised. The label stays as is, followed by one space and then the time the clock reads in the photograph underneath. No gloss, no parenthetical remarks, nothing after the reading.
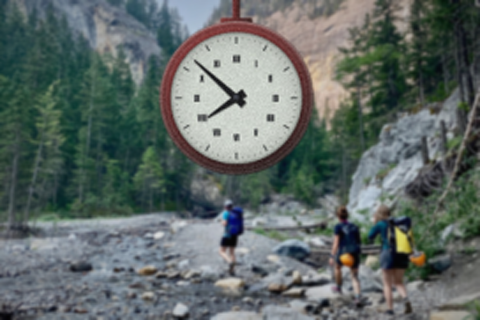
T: 7:52
